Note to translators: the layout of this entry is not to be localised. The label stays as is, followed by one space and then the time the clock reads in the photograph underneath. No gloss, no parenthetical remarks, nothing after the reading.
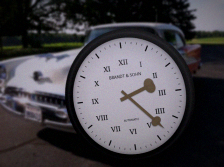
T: 2:23
